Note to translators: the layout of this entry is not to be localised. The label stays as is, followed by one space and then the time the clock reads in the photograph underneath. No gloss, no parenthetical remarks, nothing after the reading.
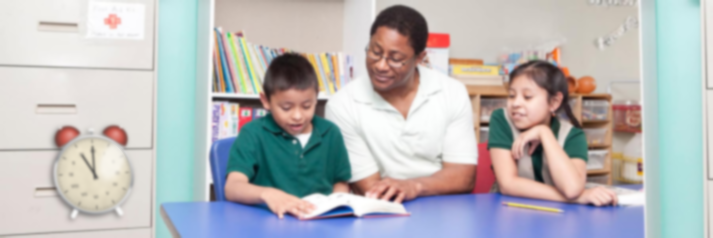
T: 11:00
